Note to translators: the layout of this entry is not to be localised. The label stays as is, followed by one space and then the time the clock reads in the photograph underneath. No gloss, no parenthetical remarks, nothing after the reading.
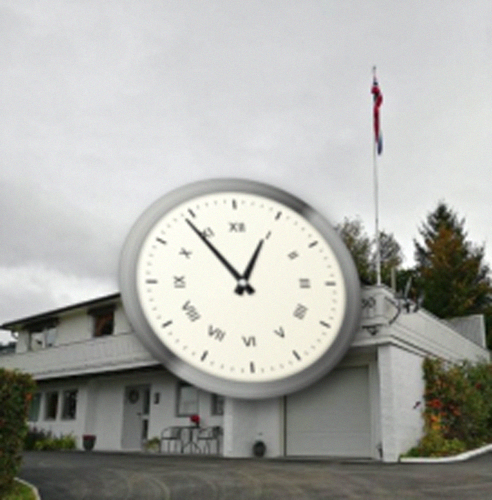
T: 12:54
